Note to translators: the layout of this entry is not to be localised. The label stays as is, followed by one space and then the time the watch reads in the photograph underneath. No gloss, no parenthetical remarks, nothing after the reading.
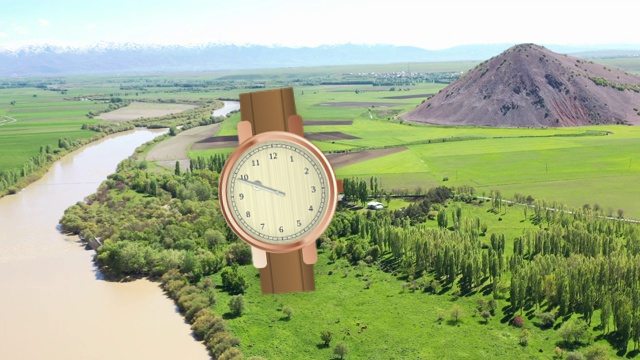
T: 9:49
